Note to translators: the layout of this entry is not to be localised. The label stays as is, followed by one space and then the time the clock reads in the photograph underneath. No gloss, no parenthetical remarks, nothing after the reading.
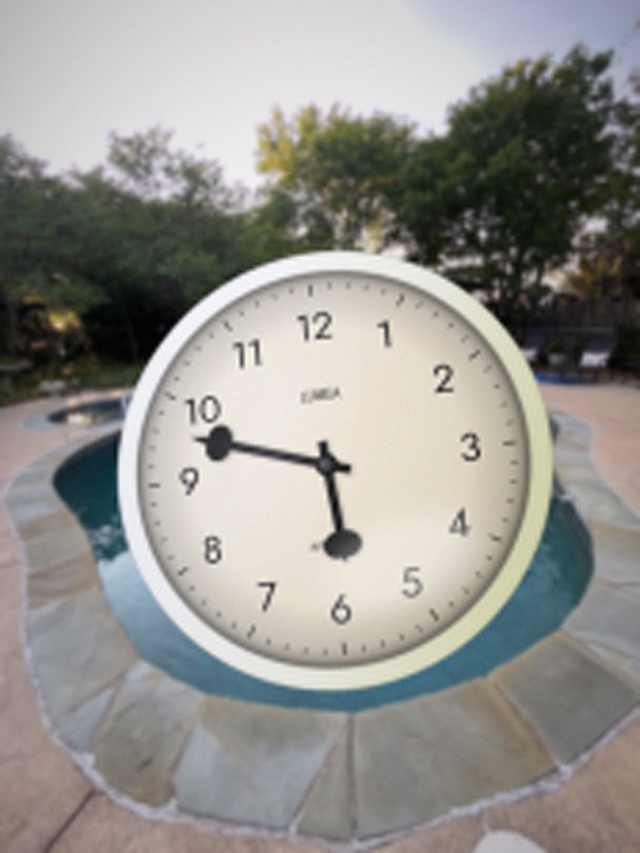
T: 5:48
